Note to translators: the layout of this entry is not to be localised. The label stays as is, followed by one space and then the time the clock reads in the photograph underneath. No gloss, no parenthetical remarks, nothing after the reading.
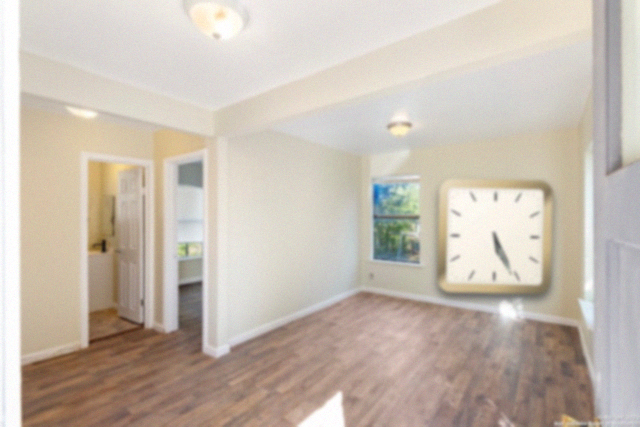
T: 5:26
